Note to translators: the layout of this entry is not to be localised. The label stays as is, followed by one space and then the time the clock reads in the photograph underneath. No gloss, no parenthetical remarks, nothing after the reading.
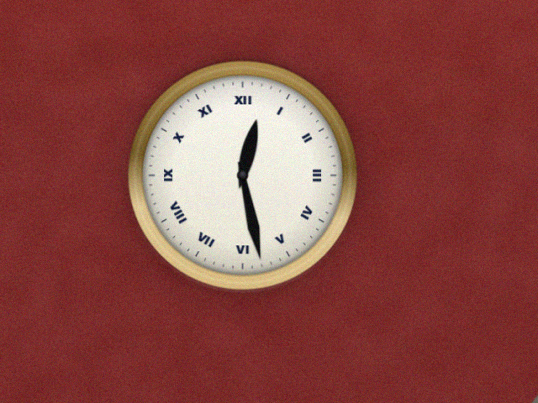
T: 12:28
